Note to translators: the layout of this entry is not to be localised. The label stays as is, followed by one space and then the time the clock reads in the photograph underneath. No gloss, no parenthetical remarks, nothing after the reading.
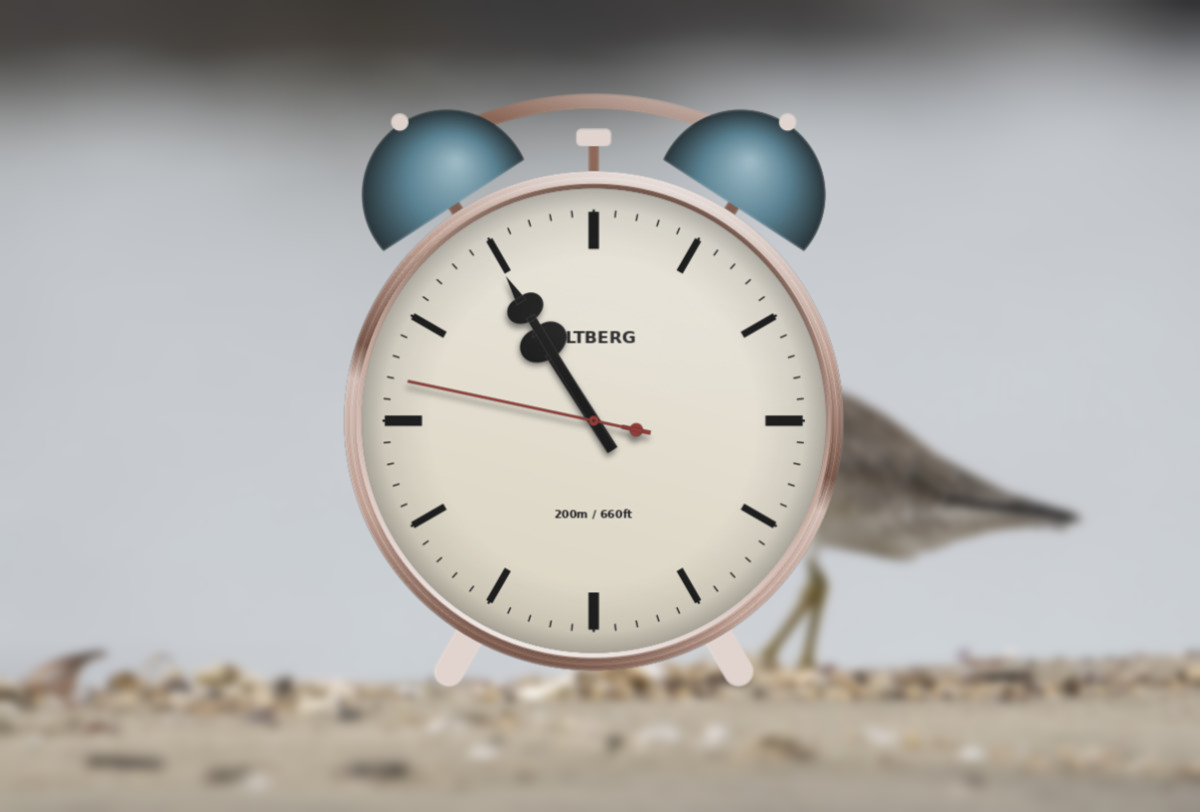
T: 10:54:47
